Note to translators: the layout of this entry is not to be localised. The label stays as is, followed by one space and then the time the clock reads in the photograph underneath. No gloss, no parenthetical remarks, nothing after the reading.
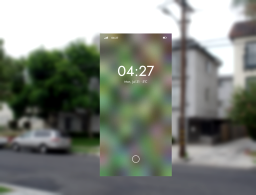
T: 4:27
